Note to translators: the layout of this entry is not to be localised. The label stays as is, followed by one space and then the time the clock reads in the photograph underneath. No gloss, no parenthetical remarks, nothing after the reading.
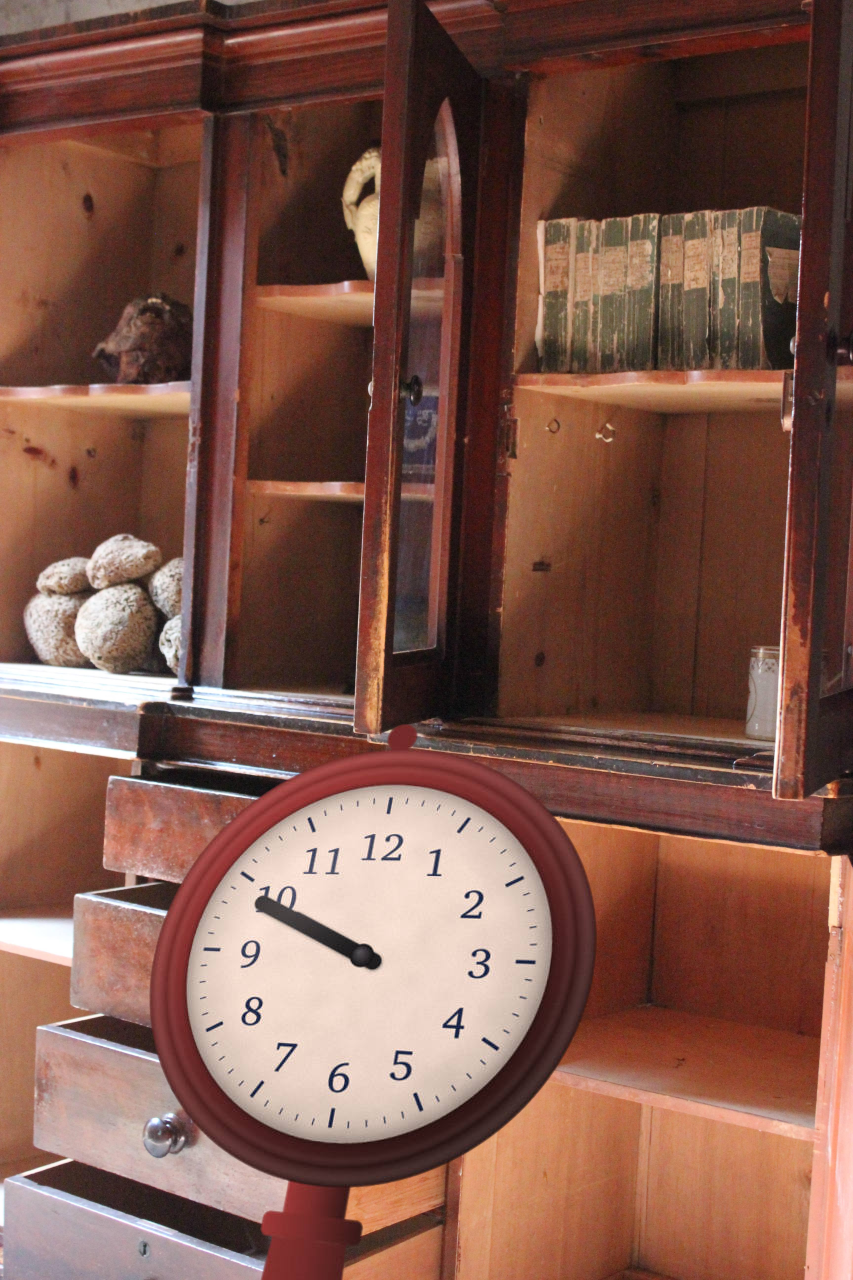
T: 9:49
